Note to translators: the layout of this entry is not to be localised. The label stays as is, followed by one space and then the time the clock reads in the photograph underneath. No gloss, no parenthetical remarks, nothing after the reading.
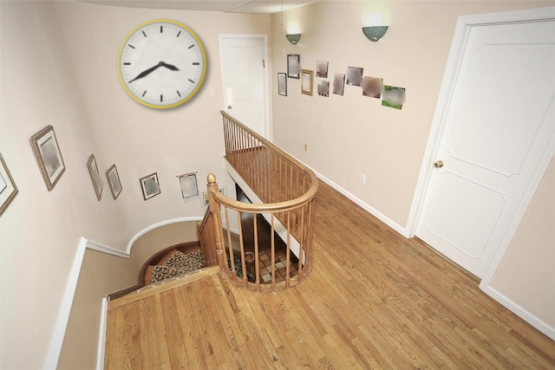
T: 3:40
